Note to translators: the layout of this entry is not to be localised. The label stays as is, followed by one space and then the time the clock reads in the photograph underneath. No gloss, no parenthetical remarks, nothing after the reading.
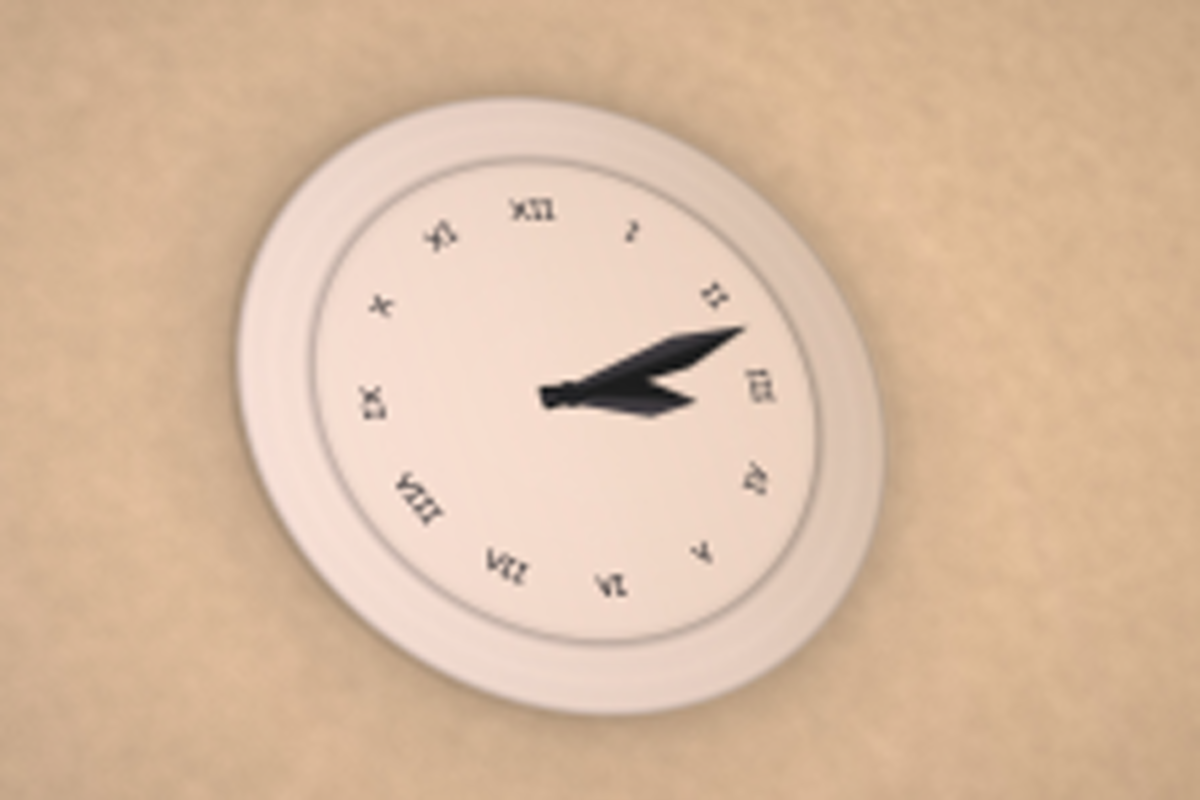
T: 3:12
